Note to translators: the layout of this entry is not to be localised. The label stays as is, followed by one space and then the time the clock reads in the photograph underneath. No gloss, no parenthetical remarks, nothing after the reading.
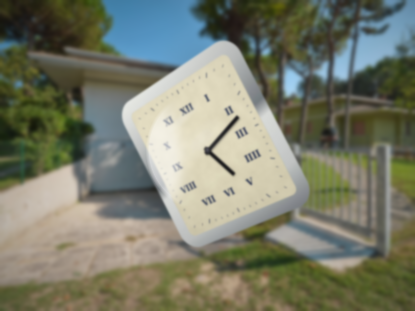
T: 5:12
